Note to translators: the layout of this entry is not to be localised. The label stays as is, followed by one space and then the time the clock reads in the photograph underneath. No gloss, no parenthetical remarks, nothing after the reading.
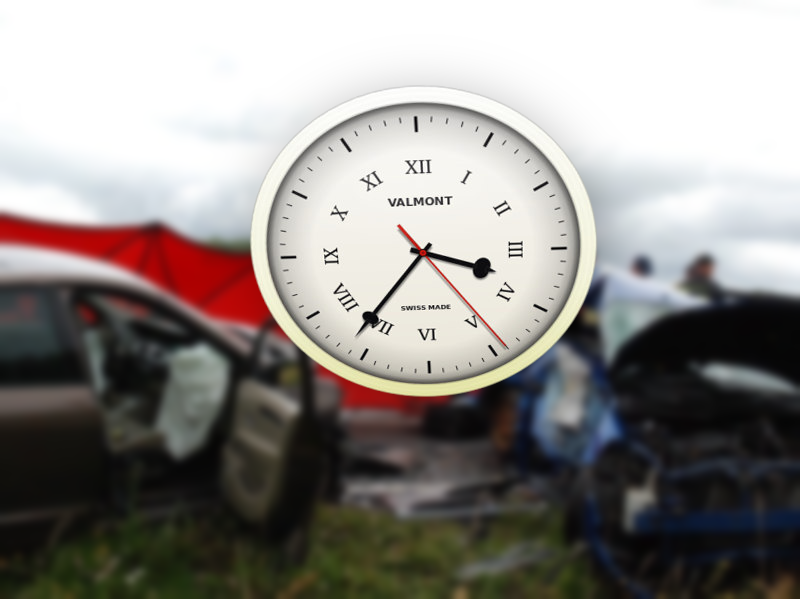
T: 3:36:24
